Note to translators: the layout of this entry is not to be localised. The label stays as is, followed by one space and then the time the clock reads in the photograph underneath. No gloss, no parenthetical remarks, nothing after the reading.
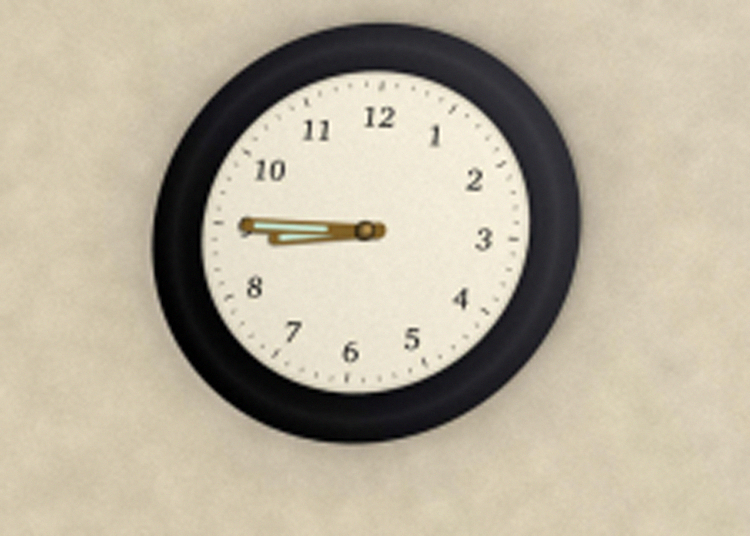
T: 8:45
